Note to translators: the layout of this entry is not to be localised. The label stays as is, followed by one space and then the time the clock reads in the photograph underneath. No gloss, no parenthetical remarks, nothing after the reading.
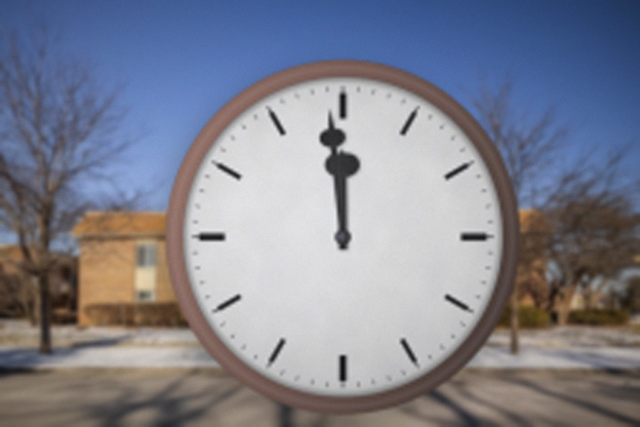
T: 11:59
